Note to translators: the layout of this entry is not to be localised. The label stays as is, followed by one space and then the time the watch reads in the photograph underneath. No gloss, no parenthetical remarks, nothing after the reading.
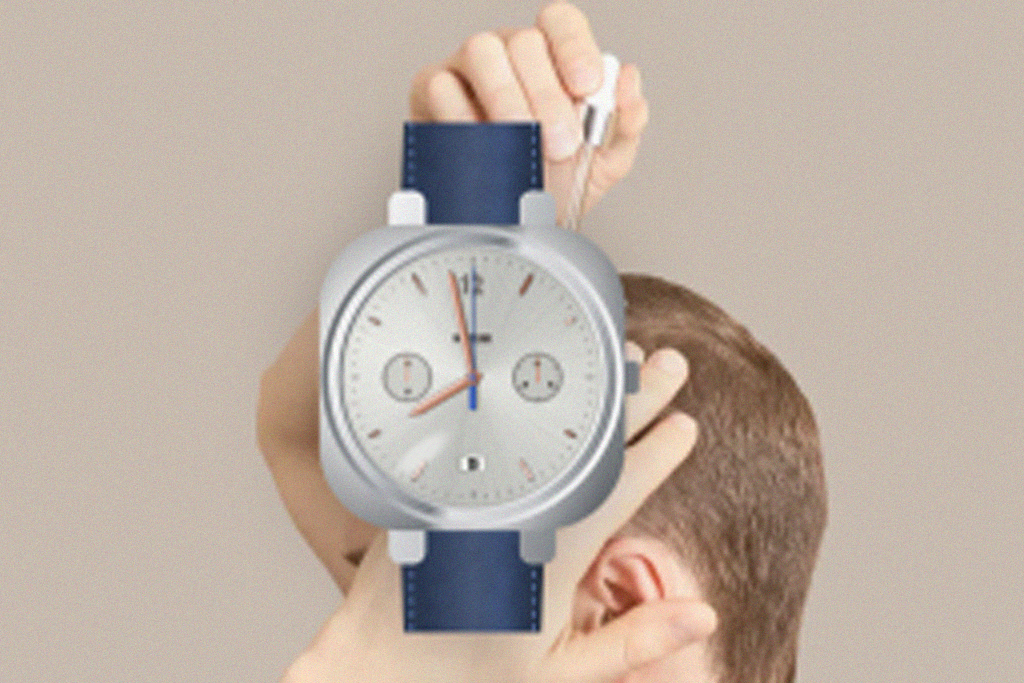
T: 7:58
